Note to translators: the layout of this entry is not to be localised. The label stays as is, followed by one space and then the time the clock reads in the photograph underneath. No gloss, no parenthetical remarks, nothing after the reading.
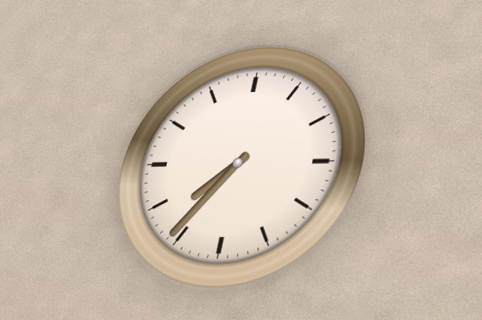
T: 7:36
